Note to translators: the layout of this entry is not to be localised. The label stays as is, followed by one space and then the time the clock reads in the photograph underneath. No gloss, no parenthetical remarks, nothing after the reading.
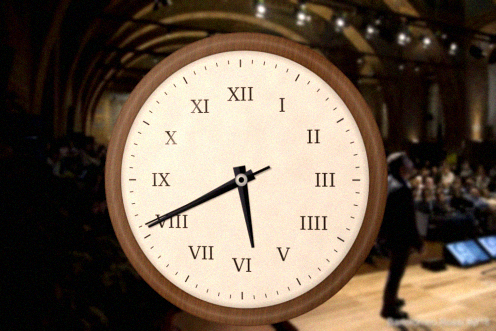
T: 5:40:41
